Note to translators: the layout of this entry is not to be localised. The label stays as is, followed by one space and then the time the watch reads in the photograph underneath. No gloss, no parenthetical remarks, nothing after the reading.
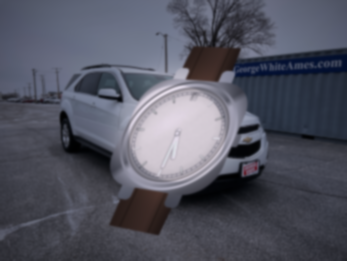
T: 5:30
